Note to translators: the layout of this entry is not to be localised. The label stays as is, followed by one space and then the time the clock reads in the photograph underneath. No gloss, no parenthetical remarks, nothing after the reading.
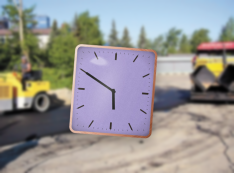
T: 5:50
